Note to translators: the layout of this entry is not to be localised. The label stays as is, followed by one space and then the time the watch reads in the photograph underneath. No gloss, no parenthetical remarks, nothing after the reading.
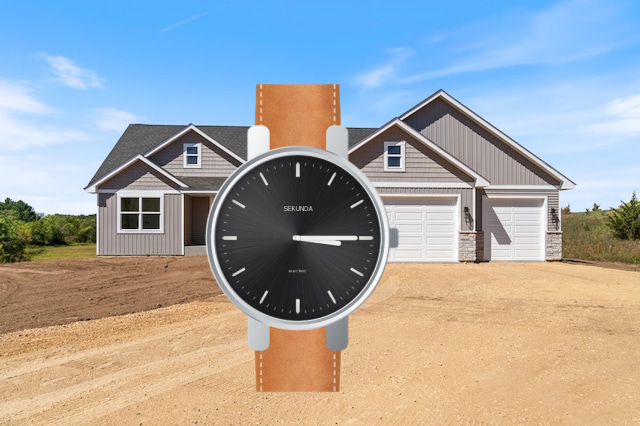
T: 3:15
